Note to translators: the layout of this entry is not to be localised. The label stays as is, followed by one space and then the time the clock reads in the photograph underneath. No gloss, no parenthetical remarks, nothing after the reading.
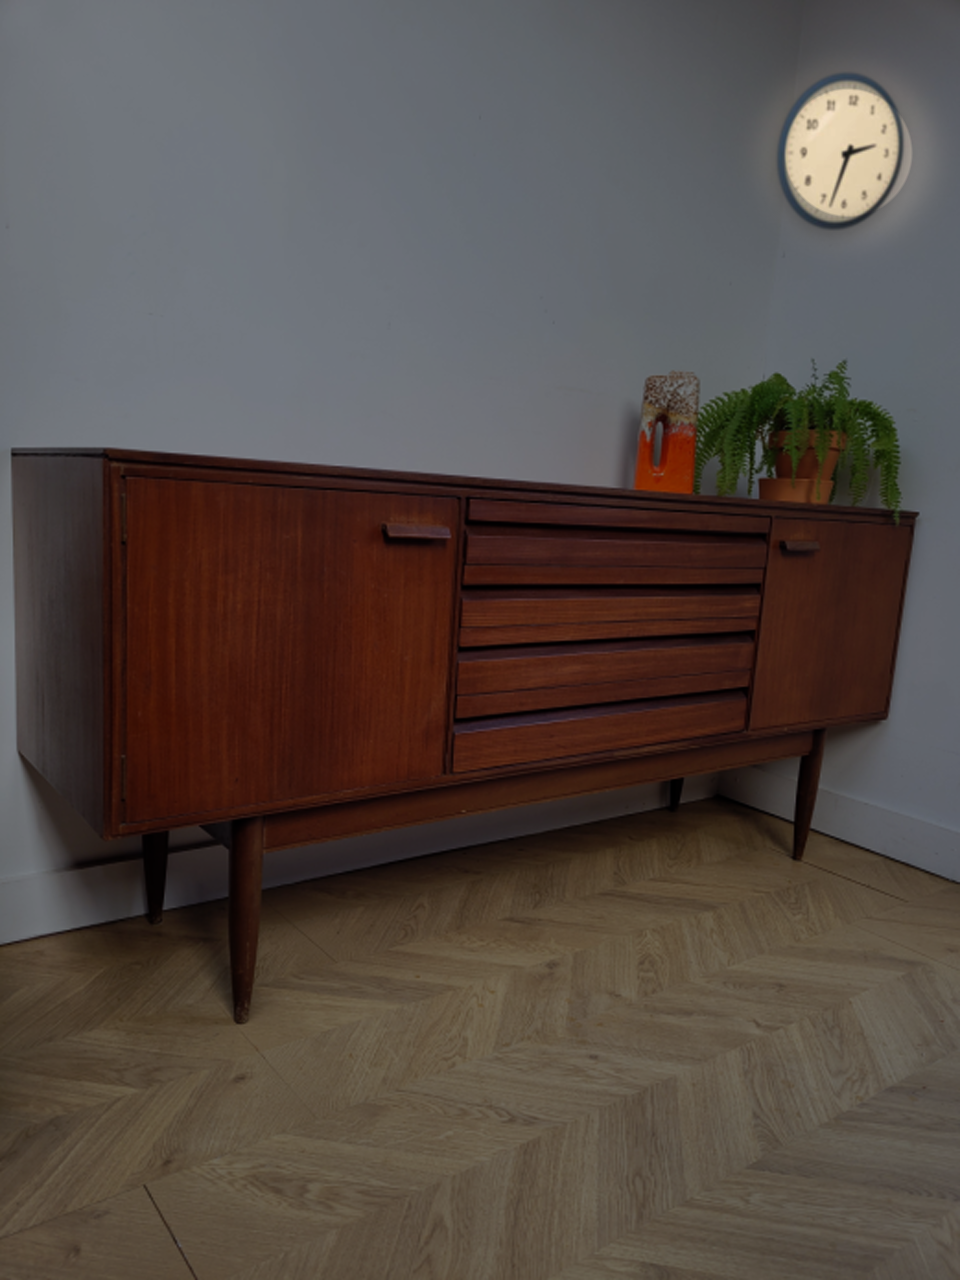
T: 2:33
